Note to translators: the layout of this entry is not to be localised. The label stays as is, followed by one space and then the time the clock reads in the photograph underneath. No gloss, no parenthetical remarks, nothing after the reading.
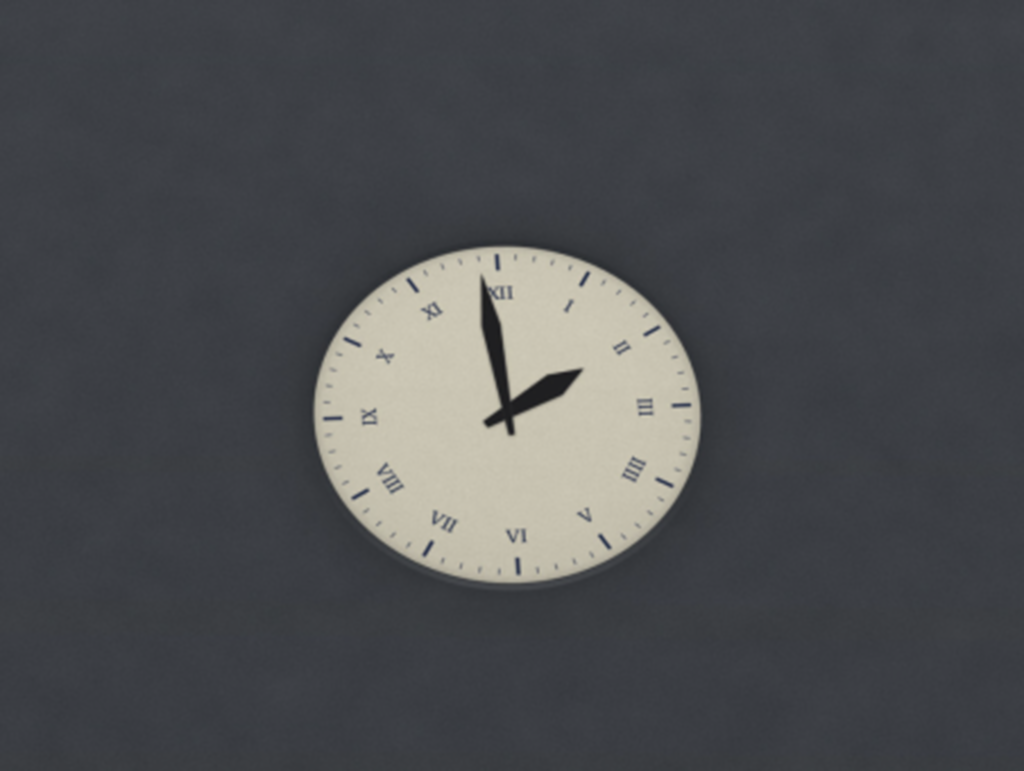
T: 1:59
